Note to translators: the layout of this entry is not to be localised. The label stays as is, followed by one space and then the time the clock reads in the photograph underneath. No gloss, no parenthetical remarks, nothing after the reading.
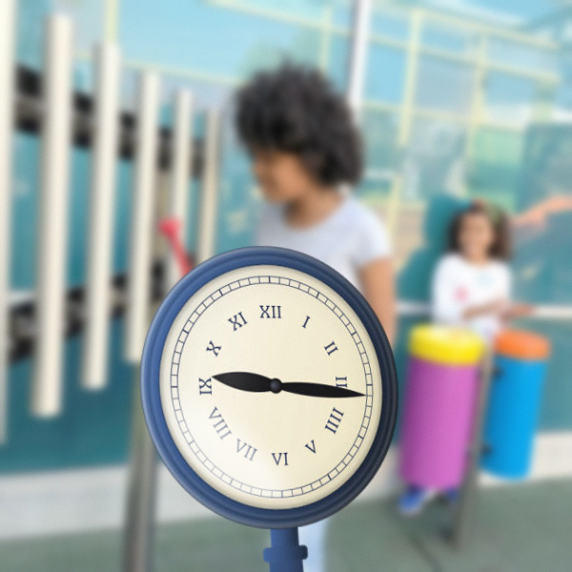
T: 9:16
